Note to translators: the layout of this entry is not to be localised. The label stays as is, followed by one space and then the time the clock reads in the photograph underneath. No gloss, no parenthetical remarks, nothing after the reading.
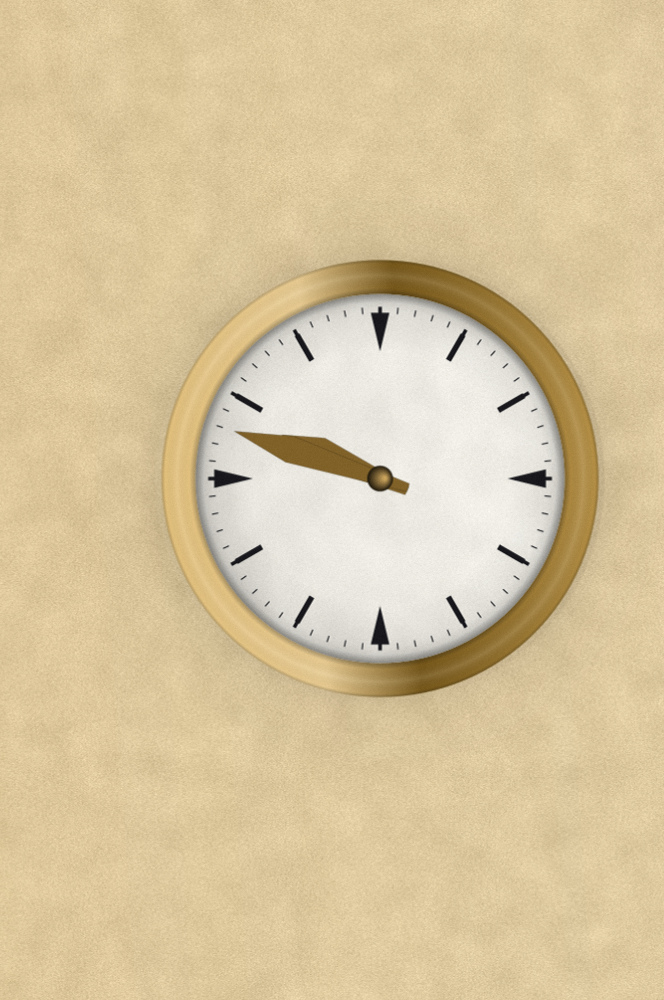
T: 9:48
